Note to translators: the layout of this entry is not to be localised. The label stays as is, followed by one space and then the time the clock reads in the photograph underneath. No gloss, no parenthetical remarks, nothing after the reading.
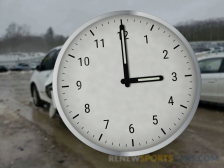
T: 3:00
